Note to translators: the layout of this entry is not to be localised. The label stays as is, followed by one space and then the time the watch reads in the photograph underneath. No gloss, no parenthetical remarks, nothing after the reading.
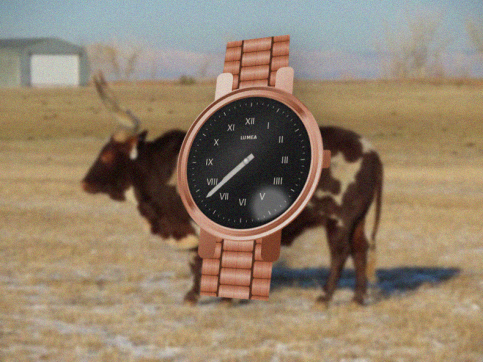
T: 7:38
